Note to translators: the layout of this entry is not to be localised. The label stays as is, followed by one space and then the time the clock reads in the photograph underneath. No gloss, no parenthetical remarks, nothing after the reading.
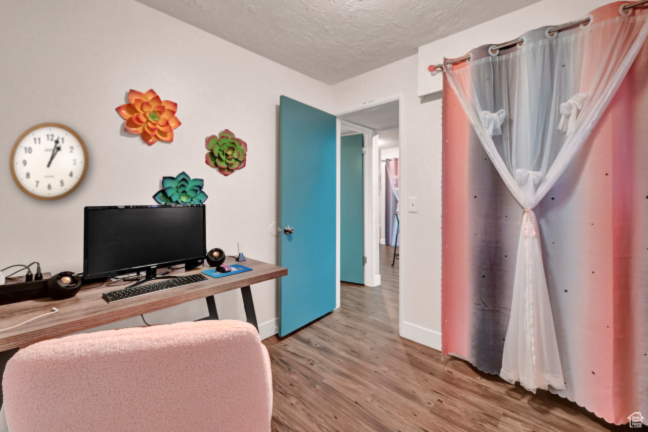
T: 1:03
